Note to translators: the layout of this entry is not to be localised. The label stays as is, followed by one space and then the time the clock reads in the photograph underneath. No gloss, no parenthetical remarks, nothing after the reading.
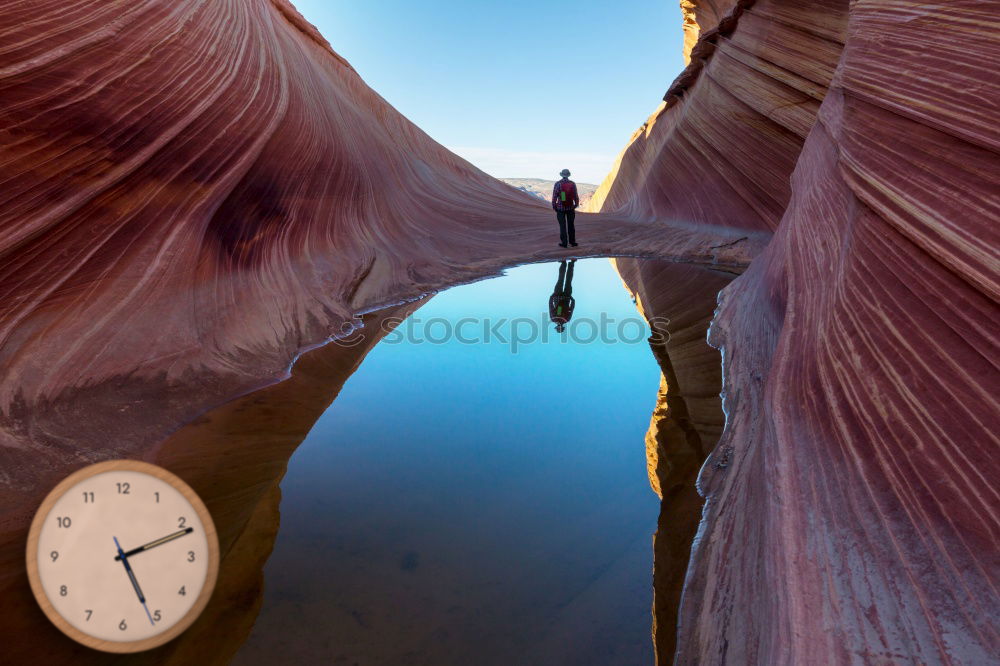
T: 5:11:26
